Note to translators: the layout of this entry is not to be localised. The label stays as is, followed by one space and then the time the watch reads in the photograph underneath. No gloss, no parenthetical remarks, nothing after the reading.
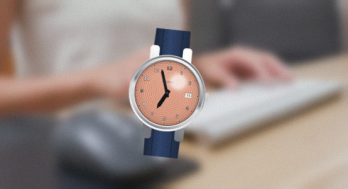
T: 6:57
